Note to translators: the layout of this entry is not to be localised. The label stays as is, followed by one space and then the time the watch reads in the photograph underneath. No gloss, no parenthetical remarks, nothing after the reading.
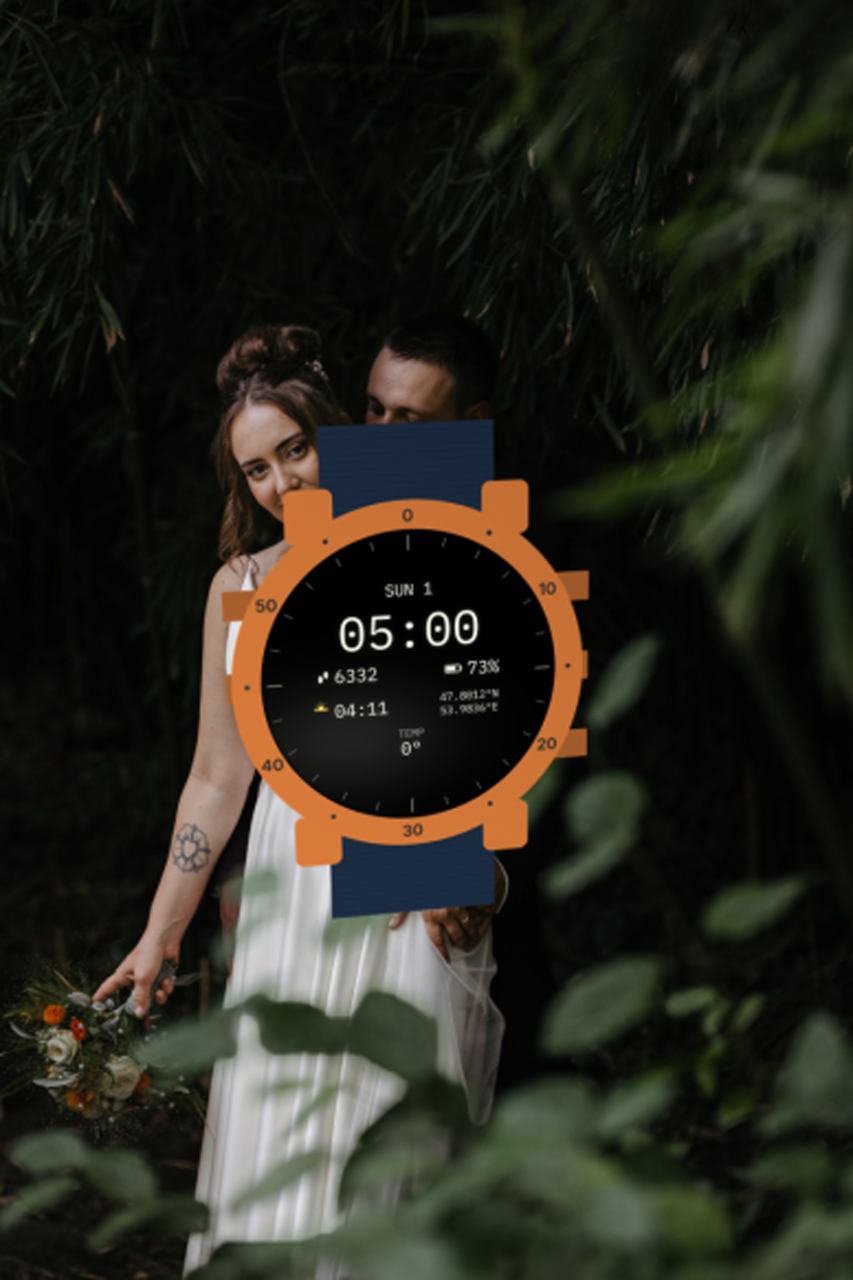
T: 5:00
